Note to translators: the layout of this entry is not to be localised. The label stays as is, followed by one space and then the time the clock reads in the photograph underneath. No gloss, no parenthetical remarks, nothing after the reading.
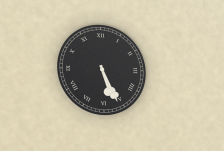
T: 5:26
